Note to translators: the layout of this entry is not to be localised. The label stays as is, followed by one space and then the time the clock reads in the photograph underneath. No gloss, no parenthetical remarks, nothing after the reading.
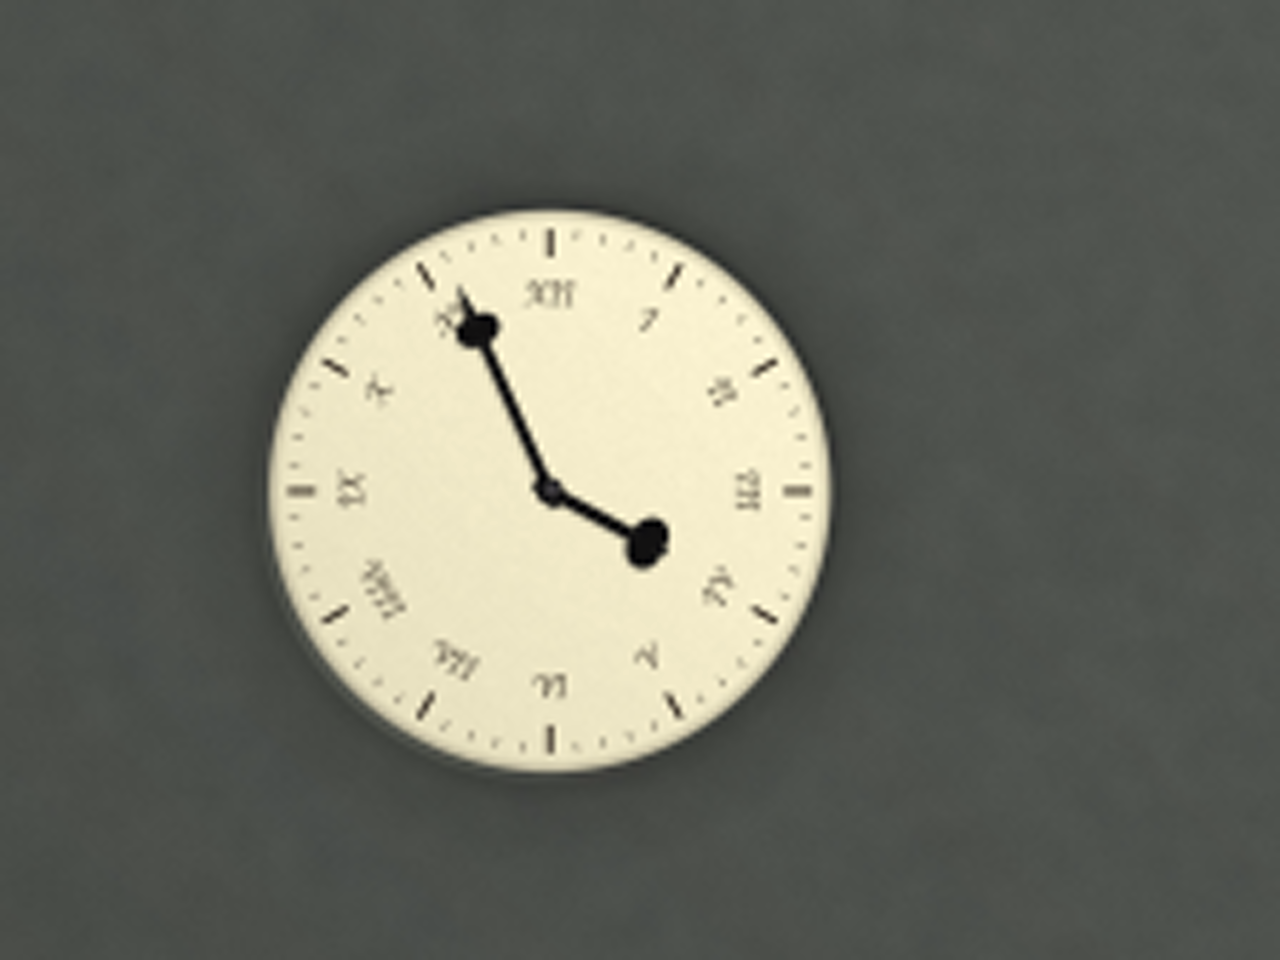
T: 3:56
